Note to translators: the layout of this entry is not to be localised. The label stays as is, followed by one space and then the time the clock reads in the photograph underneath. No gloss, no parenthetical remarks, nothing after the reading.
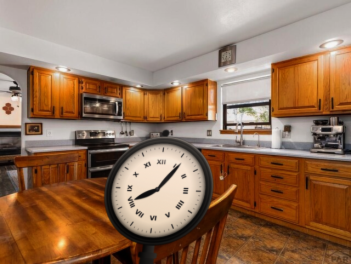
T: 8:06
